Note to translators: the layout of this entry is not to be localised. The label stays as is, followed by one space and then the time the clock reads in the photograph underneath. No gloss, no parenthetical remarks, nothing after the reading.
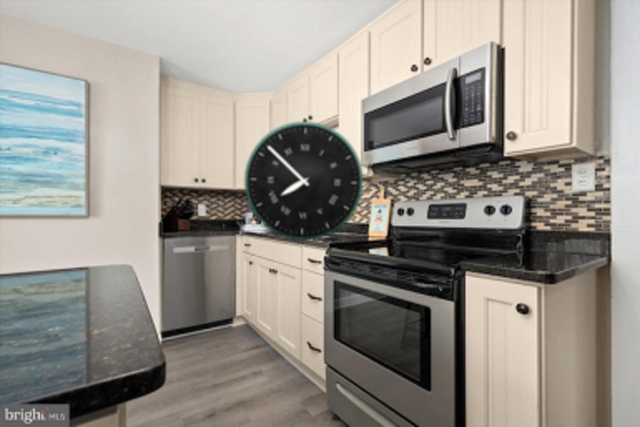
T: 7:52
